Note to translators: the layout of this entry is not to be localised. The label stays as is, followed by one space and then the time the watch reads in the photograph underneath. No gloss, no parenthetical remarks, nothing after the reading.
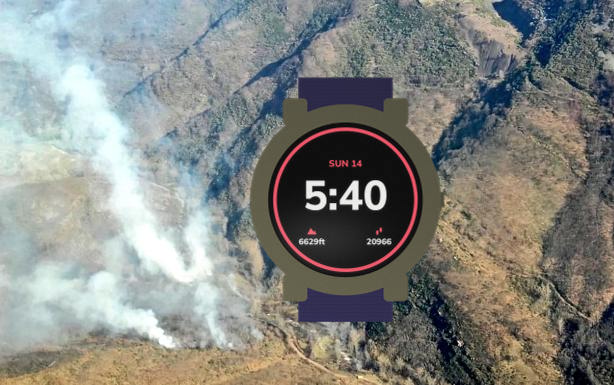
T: 5:40
